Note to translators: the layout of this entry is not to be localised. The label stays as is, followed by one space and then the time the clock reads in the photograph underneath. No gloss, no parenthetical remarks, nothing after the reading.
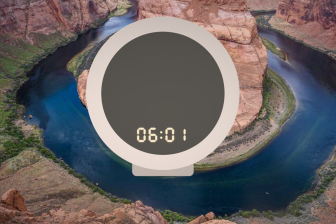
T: 6:01
